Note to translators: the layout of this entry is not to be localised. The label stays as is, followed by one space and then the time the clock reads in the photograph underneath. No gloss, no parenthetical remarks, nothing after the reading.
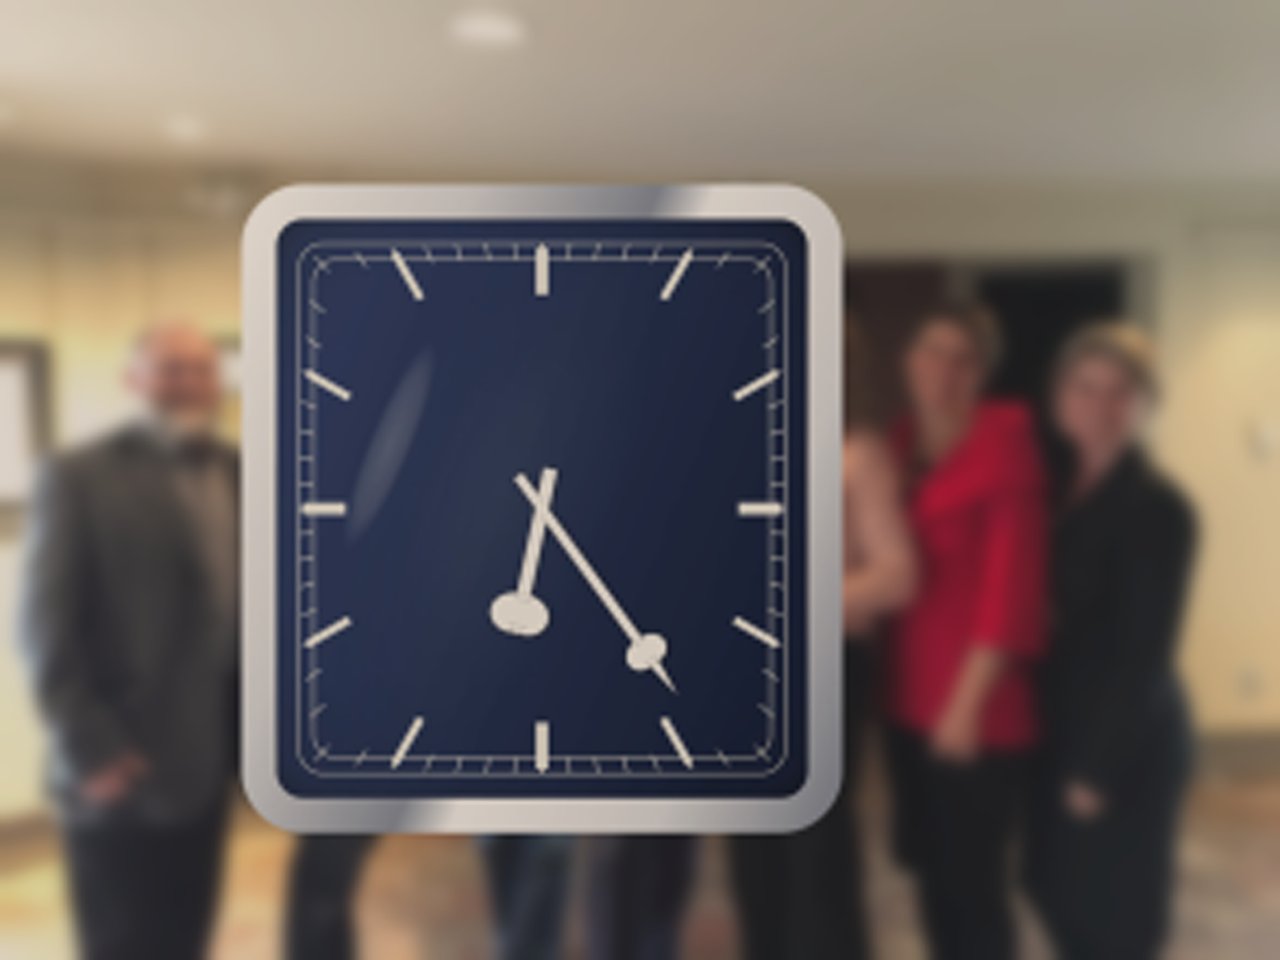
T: 6:24
